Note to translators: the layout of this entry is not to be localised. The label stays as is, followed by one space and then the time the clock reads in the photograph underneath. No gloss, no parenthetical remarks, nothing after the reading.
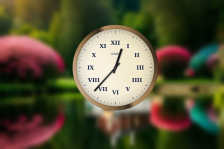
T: 12:37
